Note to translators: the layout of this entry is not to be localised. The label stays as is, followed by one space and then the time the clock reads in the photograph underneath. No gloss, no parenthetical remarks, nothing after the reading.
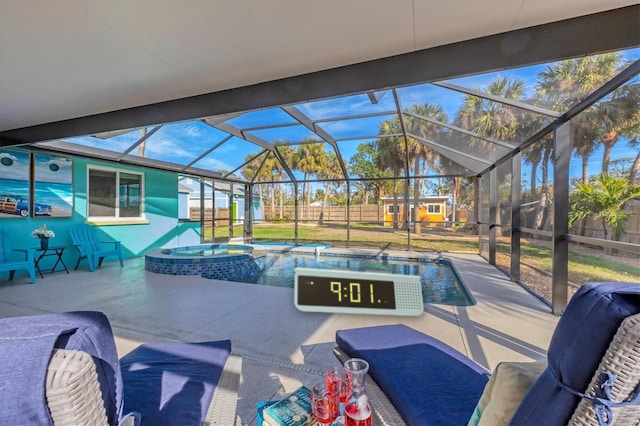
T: 9:01
